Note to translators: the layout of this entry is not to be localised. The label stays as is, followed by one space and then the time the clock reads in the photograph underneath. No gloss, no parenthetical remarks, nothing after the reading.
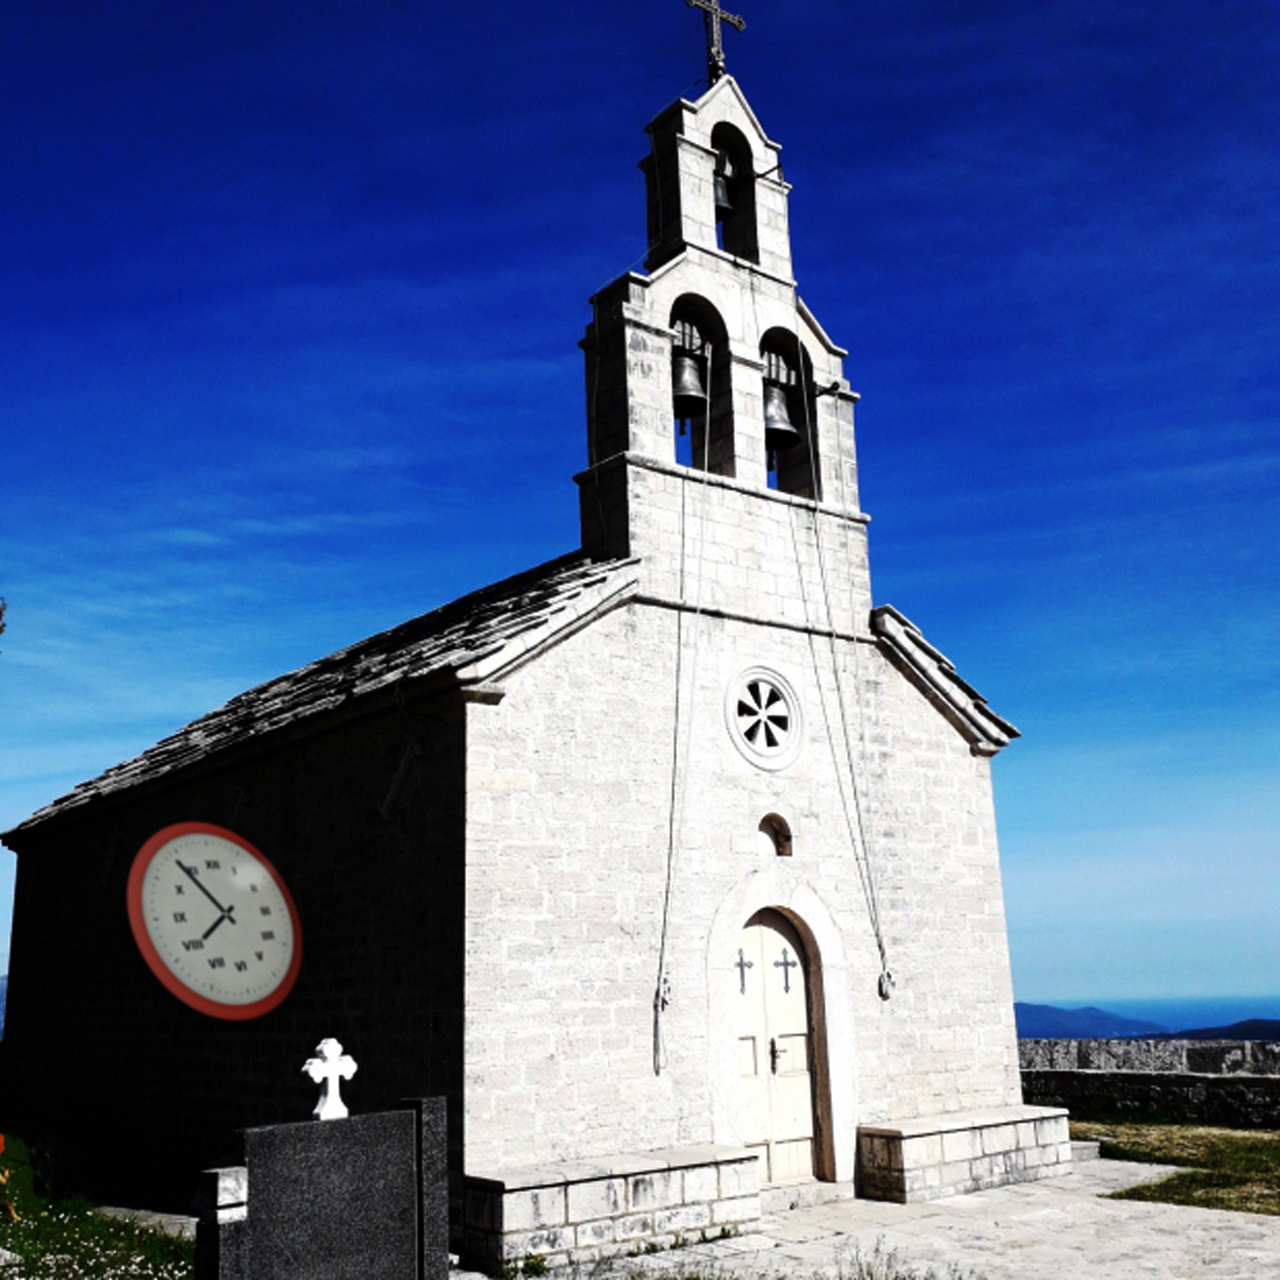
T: 7:54
